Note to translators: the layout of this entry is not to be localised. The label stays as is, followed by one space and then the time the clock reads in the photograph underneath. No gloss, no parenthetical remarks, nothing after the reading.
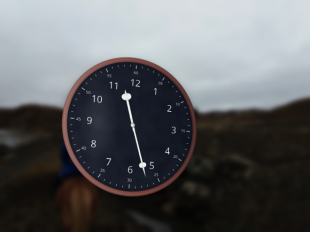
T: 11:27
